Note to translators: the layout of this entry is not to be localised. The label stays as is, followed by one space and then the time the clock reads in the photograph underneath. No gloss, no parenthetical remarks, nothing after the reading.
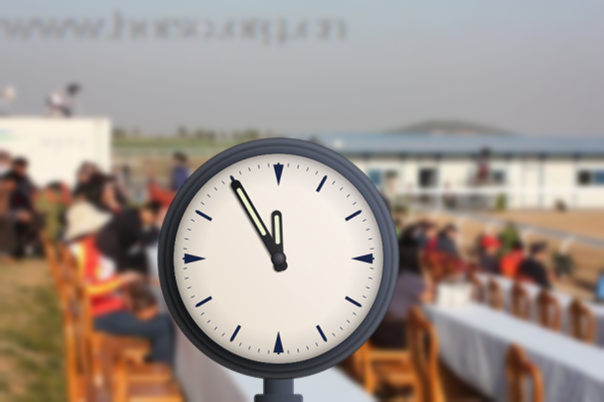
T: 11:55
